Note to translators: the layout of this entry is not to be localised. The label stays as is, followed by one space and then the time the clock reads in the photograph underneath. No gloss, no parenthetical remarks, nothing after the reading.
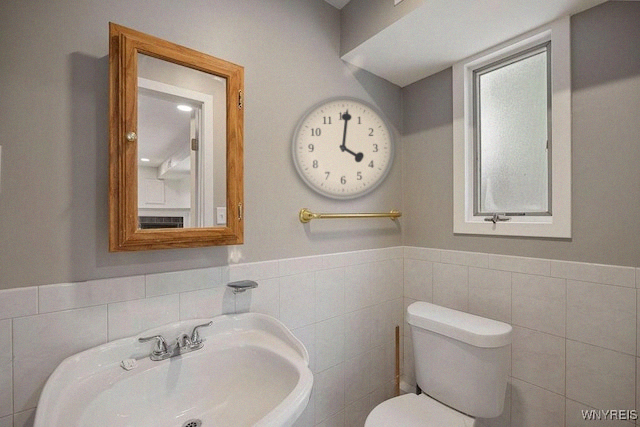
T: 4:01
